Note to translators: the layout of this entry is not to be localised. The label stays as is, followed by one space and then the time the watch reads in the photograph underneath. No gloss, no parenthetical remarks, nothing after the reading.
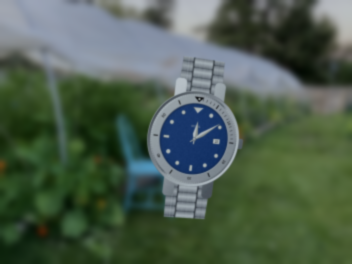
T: 12:09
